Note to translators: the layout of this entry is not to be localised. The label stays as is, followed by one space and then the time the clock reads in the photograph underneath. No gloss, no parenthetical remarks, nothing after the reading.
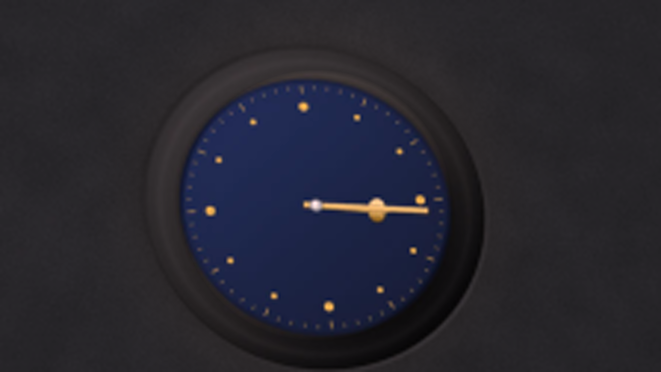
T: 3:16
